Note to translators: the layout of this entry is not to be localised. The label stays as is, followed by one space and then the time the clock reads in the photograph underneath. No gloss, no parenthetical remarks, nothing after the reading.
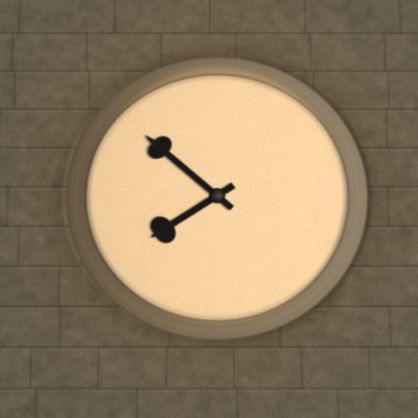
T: 7:52
